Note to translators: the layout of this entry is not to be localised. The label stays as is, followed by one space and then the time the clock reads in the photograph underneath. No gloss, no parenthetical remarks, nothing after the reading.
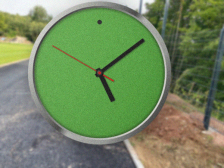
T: 5:08:50
